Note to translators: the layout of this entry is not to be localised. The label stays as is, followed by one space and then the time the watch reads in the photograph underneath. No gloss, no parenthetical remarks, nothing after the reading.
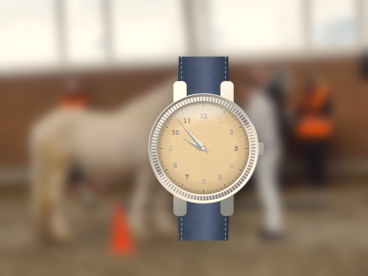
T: 9:53
